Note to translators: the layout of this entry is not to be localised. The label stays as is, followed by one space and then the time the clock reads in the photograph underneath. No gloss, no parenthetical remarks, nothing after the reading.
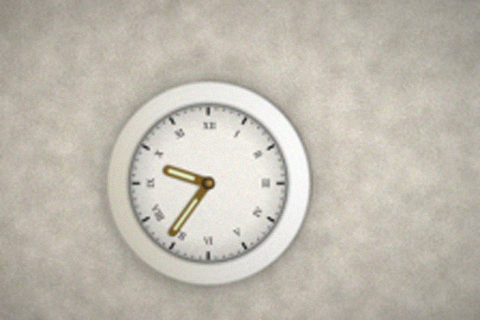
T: 9:36
